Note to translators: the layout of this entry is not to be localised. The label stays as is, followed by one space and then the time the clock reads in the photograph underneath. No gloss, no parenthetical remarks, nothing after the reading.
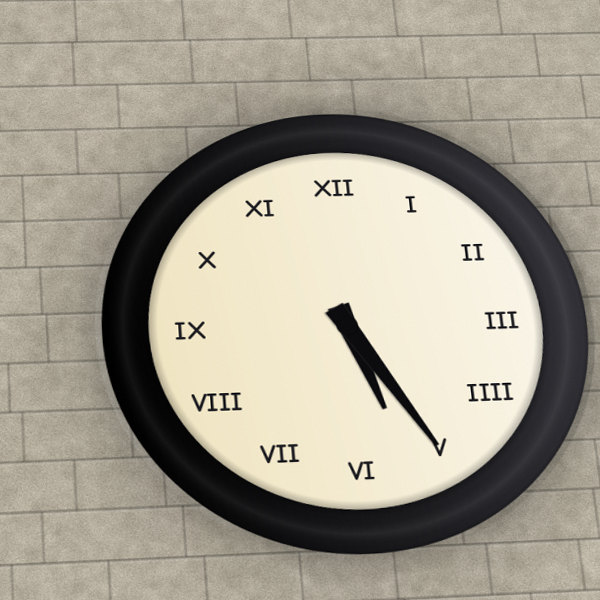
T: 5:25
